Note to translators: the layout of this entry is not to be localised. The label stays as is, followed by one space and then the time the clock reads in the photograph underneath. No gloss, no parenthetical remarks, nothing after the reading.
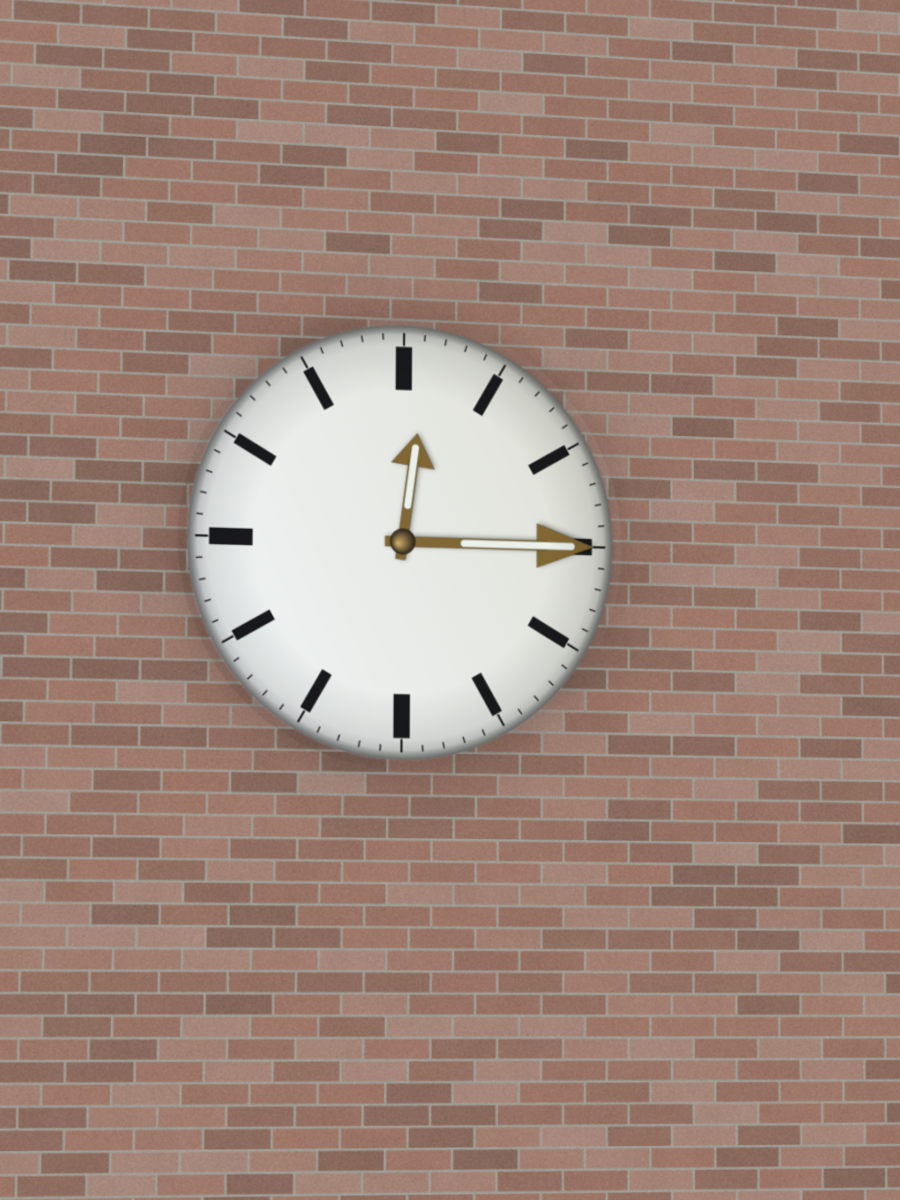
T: 12:15
